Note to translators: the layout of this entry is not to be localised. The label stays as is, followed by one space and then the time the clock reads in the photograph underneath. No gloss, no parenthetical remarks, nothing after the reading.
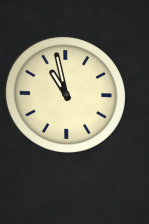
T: 10:58
